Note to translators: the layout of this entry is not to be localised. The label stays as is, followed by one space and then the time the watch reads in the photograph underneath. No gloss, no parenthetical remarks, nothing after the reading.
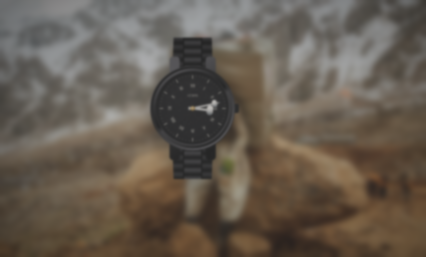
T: 3:13
